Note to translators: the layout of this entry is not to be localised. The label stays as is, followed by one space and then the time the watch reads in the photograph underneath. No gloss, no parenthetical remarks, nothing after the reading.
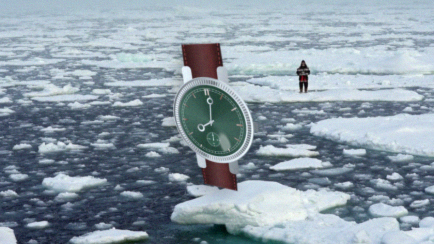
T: 8:01
